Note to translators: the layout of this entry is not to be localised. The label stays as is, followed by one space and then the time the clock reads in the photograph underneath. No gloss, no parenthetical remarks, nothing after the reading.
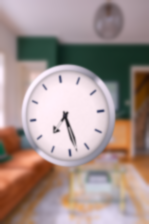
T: 7:28
